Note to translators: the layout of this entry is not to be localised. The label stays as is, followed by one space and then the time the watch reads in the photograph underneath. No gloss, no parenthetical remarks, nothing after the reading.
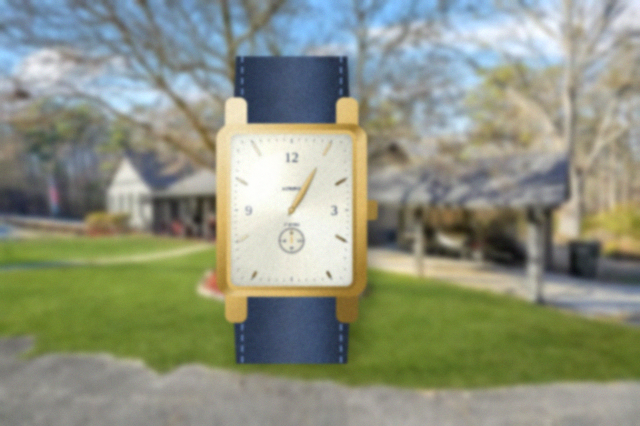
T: 1:05
